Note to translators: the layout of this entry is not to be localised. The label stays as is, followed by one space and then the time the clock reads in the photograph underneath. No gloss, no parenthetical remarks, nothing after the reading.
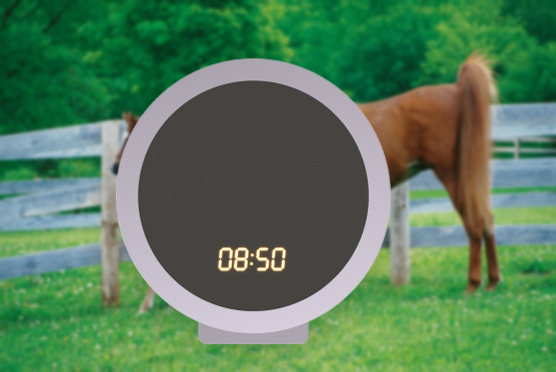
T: 8:50
